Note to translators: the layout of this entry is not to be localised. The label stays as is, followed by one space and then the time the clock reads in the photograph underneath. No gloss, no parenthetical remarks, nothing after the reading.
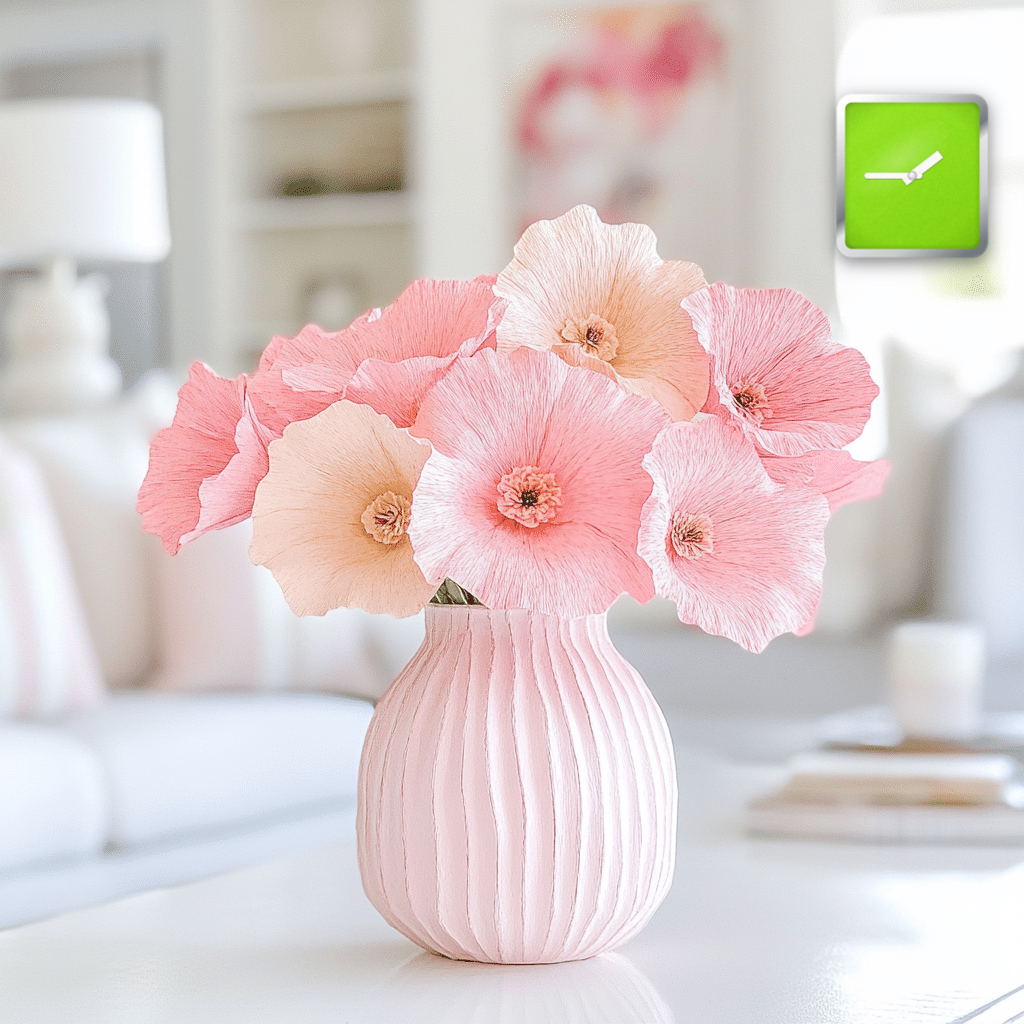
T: 1:45
